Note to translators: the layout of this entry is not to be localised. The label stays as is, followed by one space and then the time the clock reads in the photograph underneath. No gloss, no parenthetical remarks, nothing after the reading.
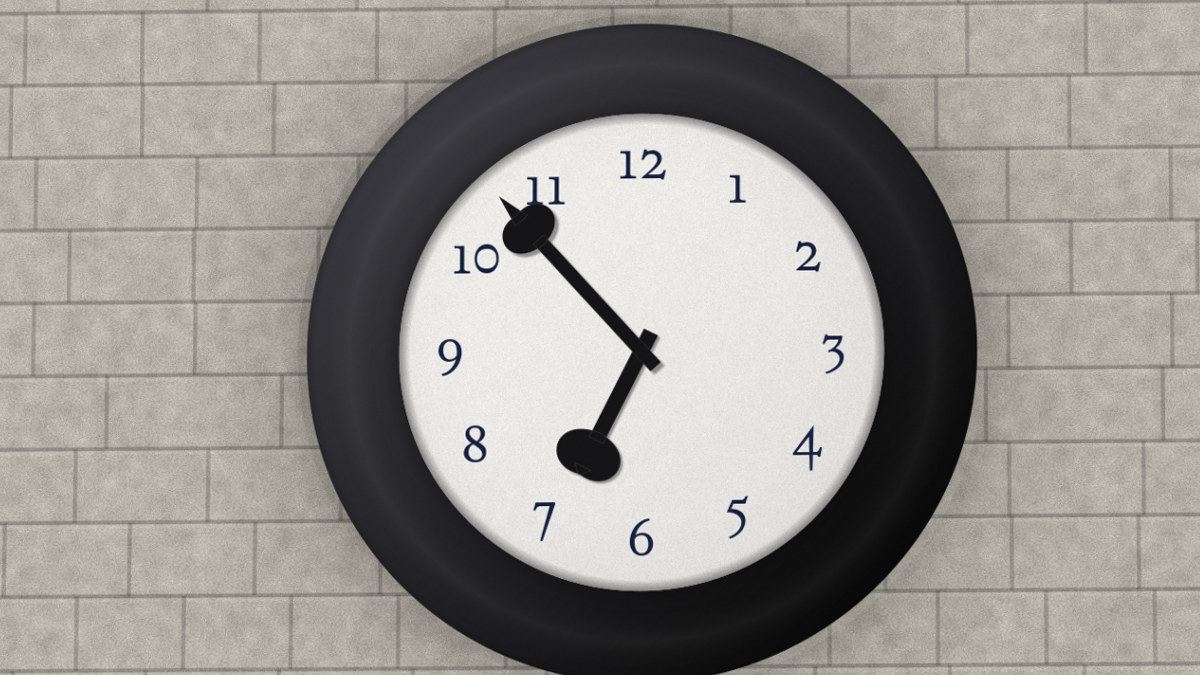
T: 6:53
